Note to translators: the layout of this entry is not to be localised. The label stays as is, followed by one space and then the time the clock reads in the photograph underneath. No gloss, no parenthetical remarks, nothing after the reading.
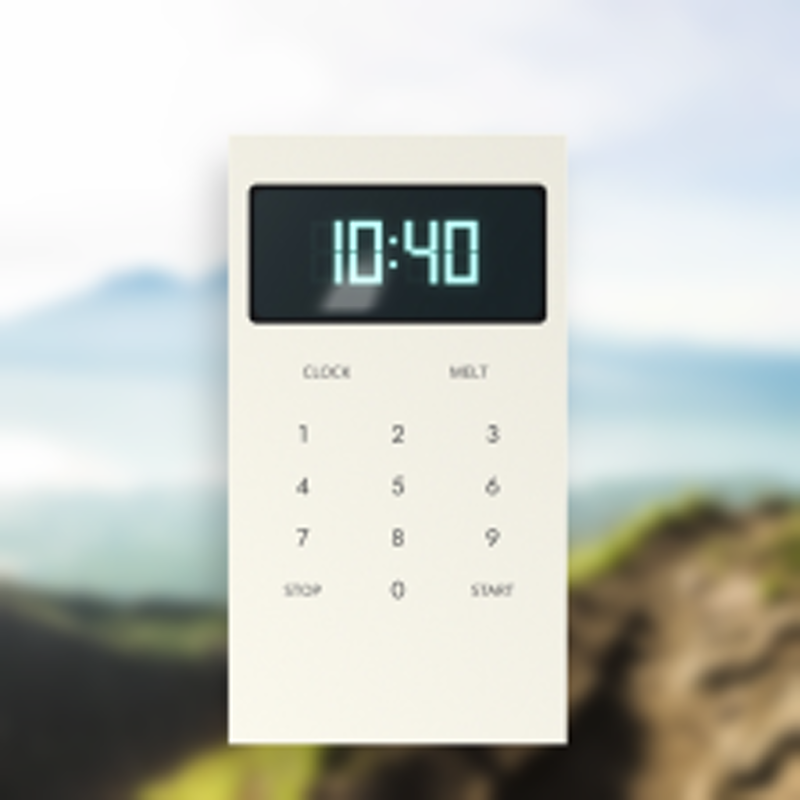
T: 10:40
